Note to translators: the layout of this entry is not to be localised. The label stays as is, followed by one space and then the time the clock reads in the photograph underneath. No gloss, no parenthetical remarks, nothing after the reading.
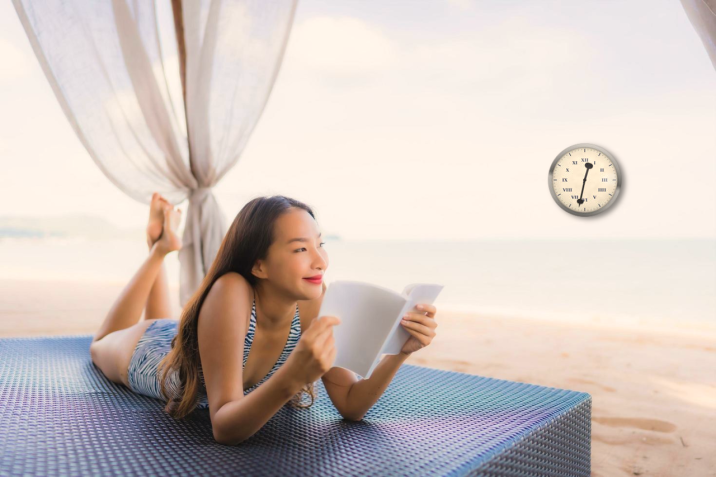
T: 12:32
